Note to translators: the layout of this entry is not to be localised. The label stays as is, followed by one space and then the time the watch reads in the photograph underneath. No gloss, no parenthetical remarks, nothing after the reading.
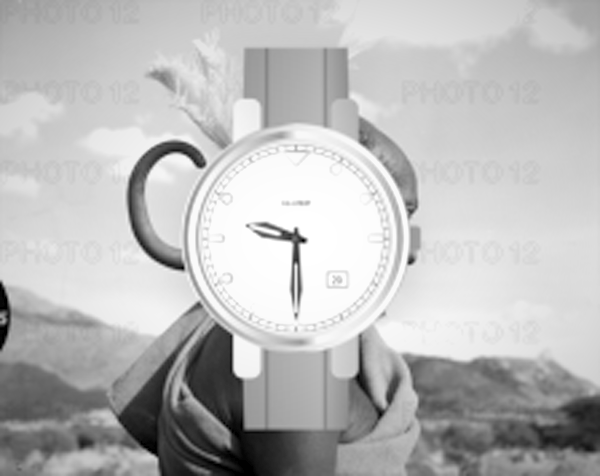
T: 9:30
